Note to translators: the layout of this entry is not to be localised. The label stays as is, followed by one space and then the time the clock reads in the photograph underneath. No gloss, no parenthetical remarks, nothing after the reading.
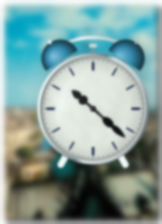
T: 10:22
